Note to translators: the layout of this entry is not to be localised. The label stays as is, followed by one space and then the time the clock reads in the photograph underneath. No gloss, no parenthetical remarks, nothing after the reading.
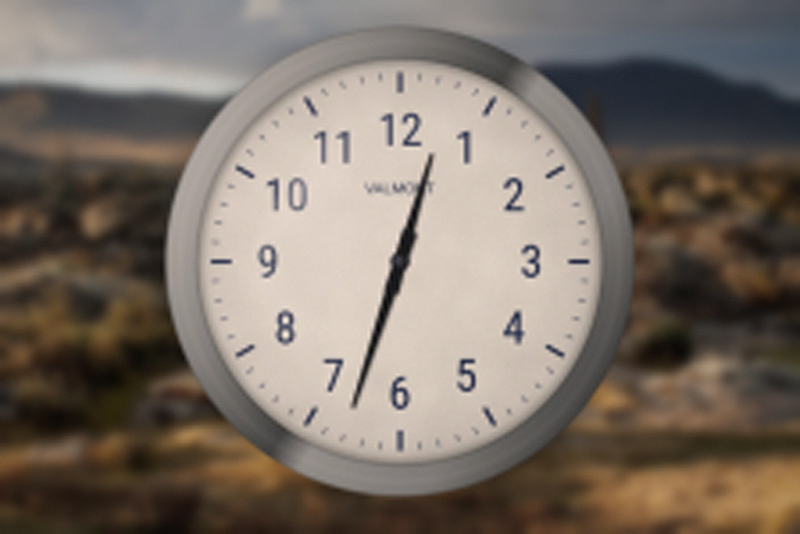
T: 12:33
